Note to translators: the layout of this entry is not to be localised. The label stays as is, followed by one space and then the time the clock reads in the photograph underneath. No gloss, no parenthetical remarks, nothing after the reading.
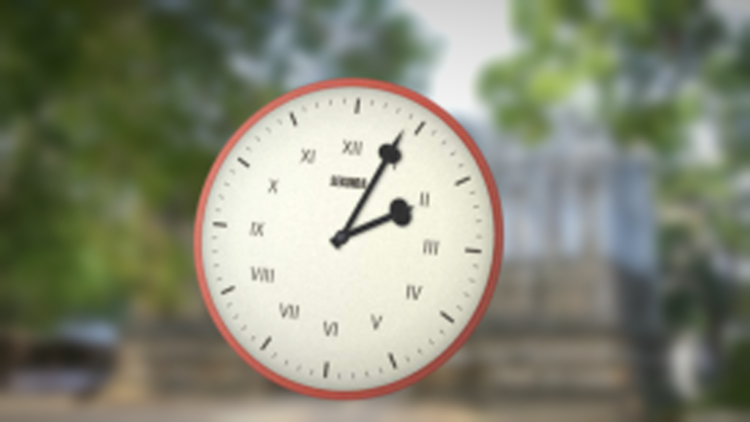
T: 2:04
